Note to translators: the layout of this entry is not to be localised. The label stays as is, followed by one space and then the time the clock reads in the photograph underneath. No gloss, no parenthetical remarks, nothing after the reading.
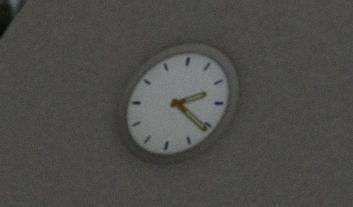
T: 2:21
